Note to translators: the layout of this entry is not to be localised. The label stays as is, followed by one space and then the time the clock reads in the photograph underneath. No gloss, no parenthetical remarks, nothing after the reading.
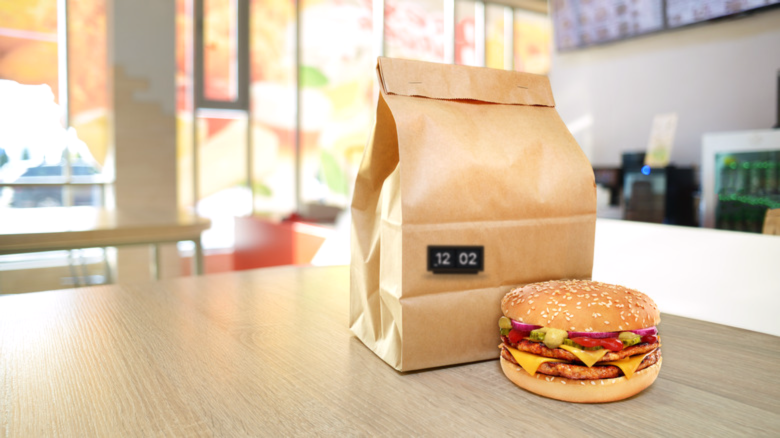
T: 12:02
